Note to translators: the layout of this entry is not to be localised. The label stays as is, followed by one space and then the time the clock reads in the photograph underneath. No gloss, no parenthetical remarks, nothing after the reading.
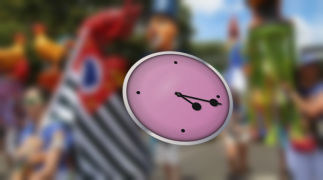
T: 4:17
